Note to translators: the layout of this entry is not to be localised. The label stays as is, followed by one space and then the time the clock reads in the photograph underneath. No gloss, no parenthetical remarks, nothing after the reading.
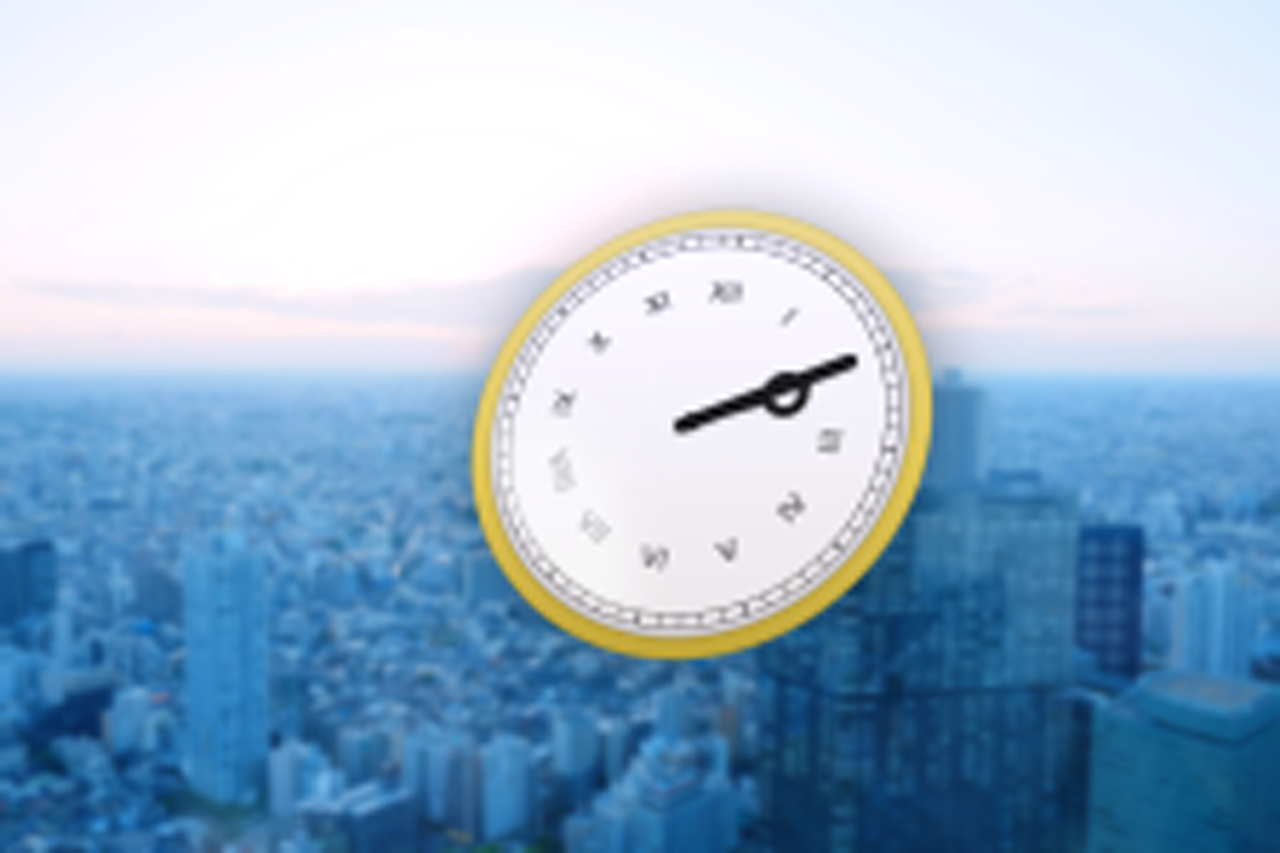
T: 2:10
